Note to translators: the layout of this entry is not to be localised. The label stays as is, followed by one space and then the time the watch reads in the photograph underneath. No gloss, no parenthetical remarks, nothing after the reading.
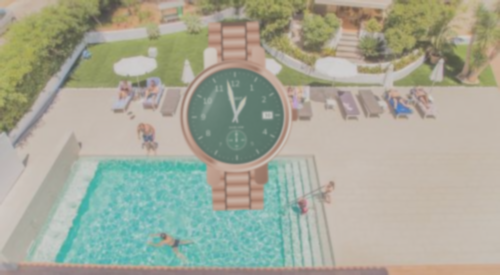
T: 12:58
